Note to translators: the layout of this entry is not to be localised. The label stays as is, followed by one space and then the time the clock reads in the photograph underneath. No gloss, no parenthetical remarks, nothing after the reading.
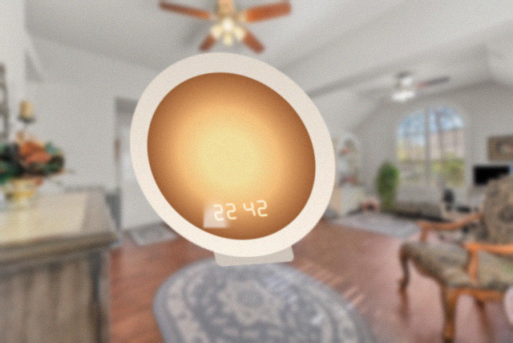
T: 22:42
